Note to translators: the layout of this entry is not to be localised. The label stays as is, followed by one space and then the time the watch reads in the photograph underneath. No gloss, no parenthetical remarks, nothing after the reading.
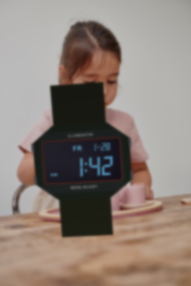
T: 1:42
